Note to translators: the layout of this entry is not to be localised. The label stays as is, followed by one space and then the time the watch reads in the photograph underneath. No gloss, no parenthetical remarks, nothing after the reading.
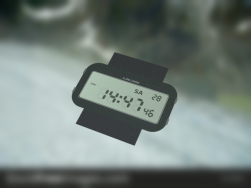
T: 14:47:46
